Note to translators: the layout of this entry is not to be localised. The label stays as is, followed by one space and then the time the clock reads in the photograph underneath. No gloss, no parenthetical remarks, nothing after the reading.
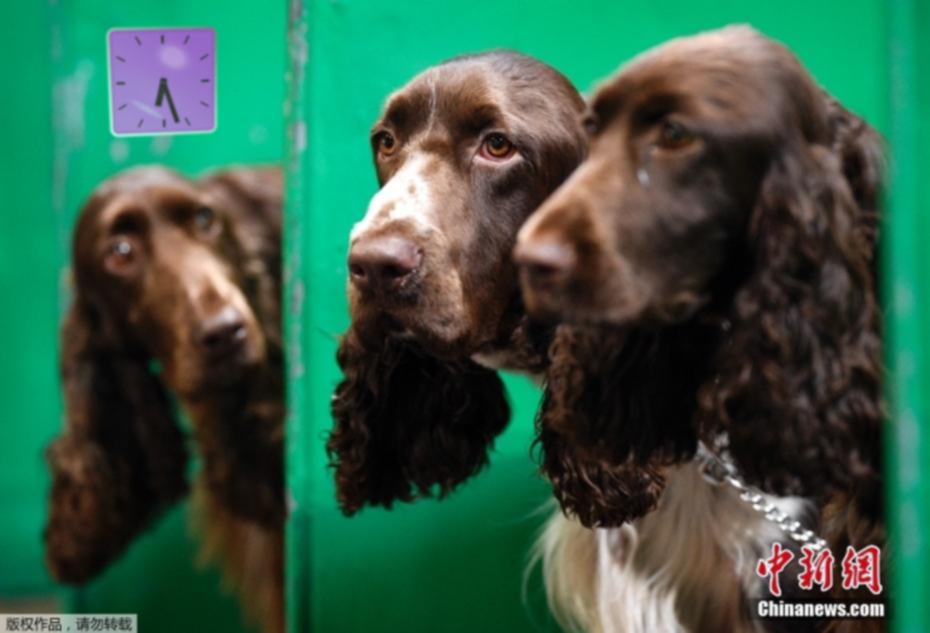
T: 6:27
